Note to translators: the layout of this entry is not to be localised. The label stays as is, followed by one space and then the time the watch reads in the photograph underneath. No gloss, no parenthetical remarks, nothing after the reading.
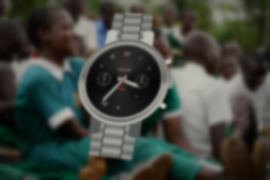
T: 3:36
